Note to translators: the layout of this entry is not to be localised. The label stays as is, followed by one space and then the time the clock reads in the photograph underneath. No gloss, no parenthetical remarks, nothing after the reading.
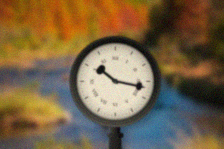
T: 10:17
